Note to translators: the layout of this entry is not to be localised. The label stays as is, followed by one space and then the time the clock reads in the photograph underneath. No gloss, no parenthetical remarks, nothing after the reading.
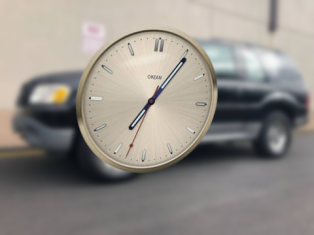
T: 7:05:33
